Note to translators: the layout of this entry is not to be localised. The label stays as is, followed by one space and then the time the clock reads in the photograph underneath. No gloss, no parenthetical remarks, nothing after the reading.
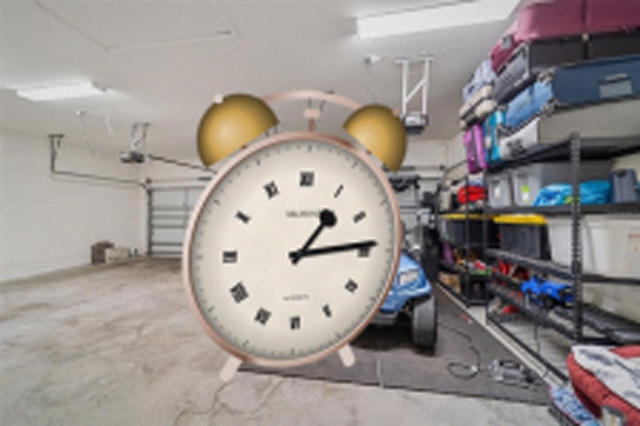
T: 1:14
